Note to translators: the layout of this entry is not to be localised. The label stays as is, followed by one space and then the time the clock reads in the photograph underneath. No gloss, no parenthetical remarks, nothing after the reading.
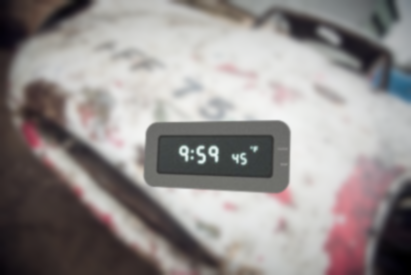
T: 9:59
